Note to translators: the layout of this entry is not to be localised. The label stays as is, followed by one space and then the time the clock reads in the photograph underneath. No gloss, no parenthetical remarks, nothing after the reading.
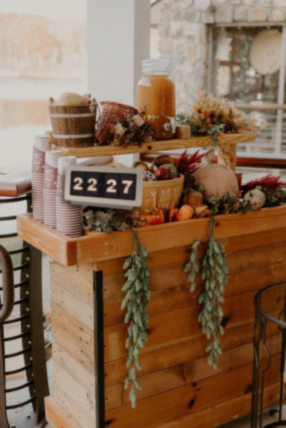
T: 22:27
